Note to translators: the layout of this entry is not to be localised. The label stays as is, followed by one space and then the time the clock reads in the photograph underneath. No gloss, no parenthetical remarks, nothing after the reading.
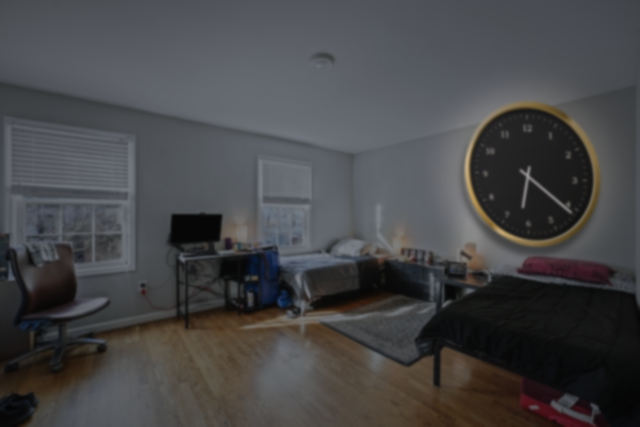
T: 6:21
